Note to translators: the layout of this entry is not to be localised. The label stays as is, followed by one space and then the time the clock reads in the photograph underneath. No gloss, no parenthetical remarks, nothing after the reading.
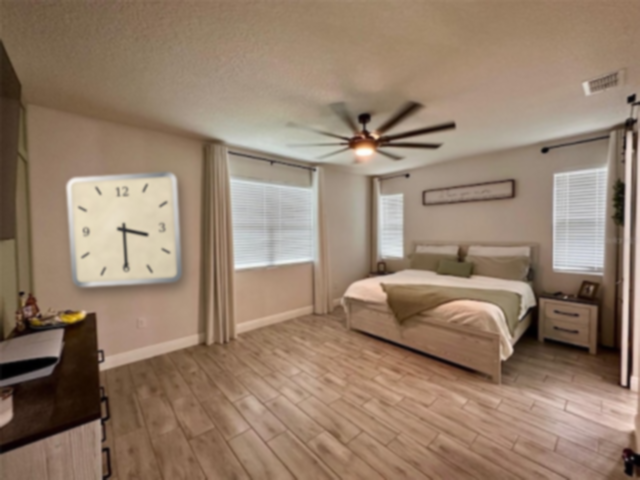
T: 3:30
